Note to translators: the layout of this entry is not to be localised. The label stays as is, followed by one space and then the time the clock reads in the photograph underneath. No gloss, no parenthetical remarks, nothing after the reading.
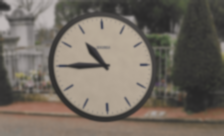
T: 10:45
